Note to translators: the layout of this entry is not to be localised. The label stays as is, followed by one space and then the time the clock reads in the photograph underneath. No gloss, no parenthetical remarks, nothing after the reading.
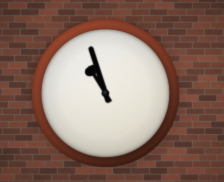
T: 10:57
